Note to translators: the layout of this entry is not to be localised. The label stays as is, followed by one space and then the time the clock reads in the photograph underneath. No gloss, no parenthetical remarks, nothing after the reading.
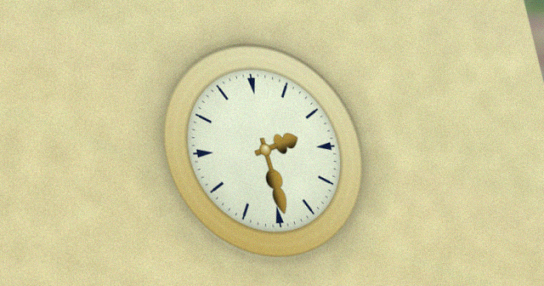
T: 2:29
